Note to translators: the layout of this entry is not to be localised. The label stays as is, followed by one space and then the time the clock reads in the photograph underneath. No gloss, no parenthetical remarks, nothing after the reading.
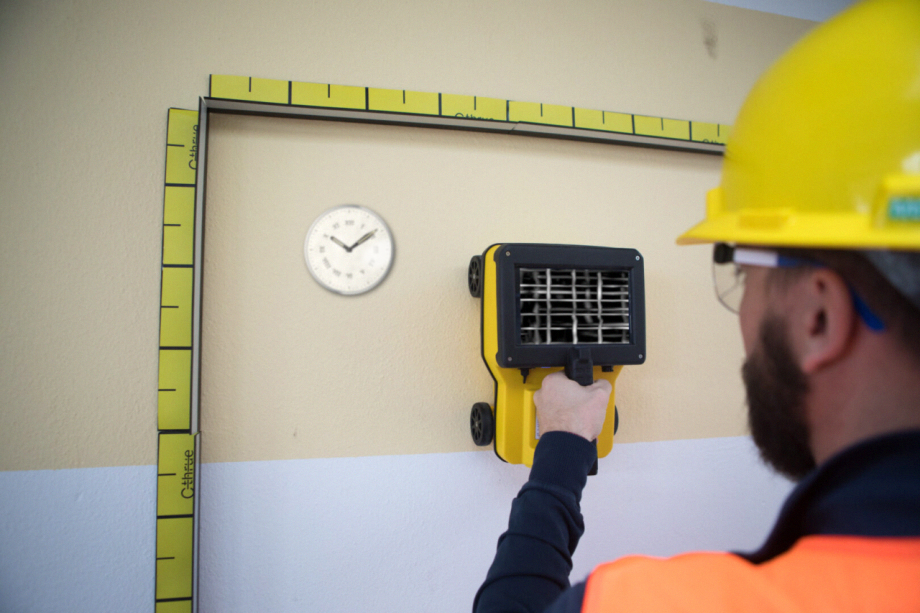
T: 10:09
